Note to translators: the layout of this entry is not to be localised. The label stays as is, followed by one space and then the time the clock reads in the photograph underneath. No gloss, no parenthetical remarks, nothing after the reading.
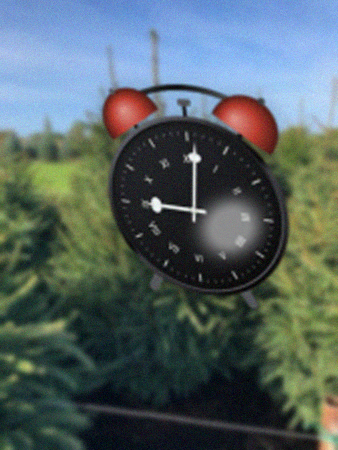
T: 9:01
